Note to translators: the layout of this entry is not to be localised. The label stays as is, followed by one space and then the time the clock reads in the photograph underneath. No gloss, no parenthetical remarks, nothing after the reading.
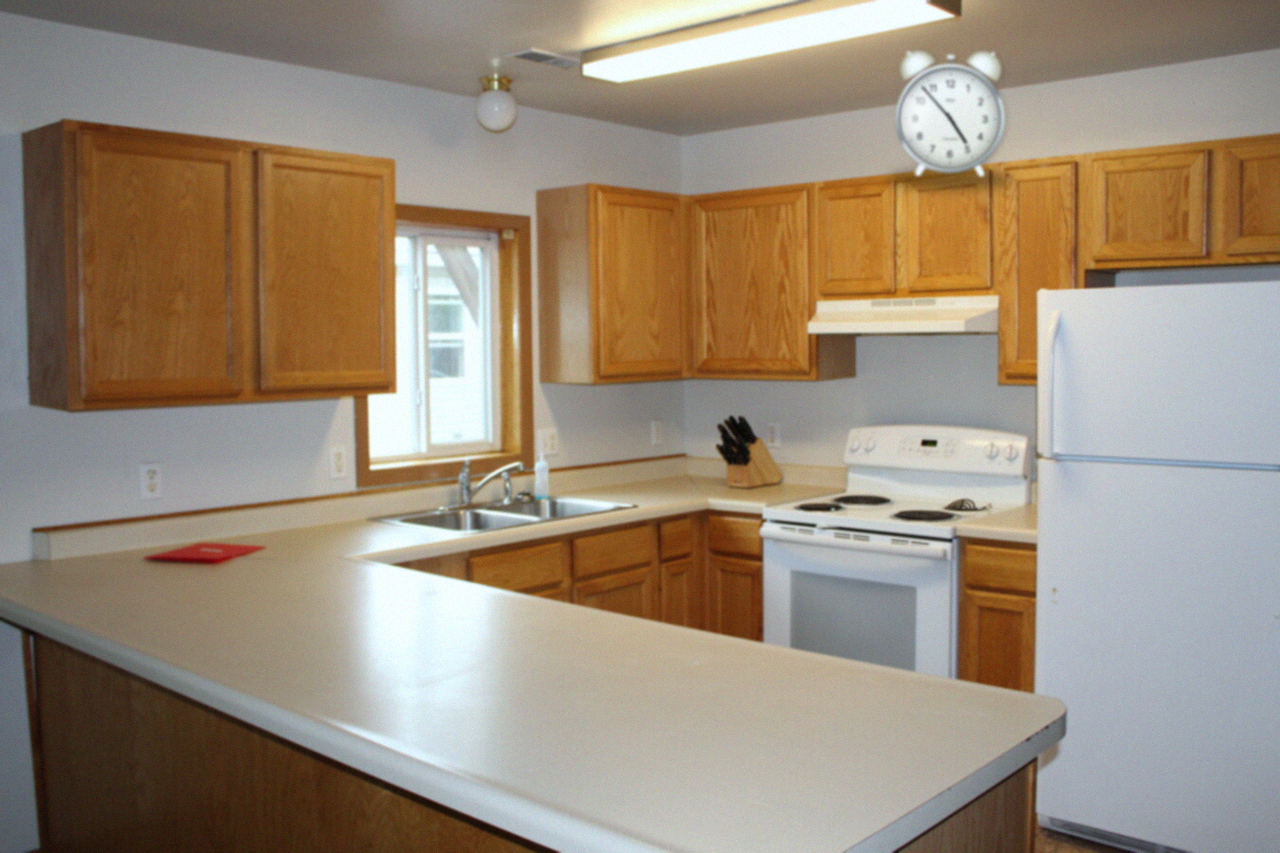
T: 4:53
